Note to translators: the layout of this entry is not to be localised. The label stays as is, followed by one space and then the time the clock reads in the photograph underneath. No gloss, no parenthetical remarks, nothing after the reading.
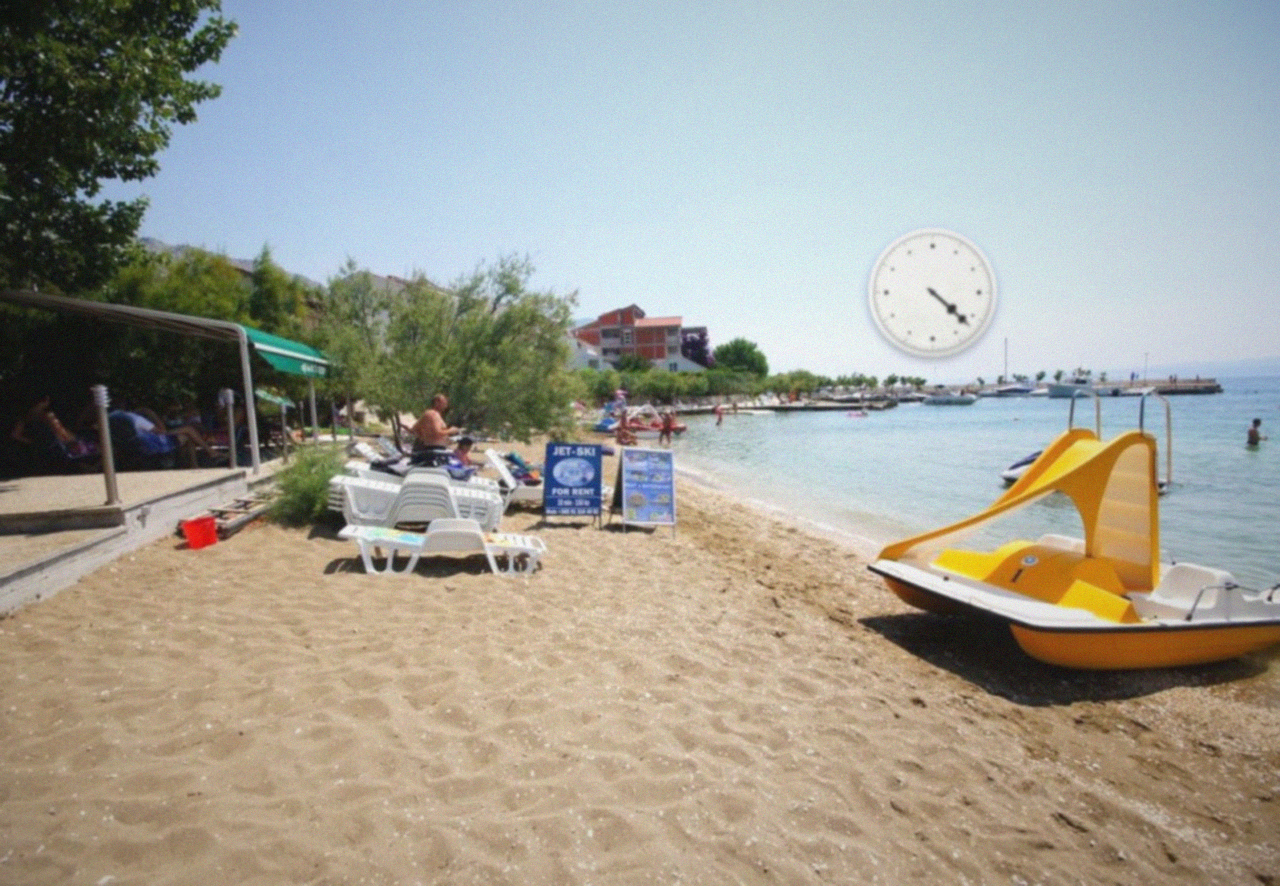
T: 4:22
